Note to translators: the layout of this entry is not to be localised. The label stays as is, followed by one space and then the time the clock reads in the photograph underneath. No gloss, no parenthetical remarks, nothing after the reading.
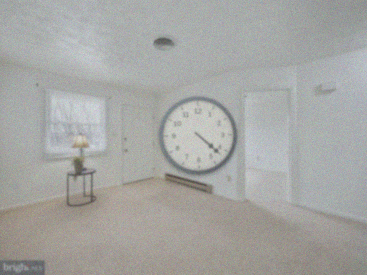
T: 4:22
